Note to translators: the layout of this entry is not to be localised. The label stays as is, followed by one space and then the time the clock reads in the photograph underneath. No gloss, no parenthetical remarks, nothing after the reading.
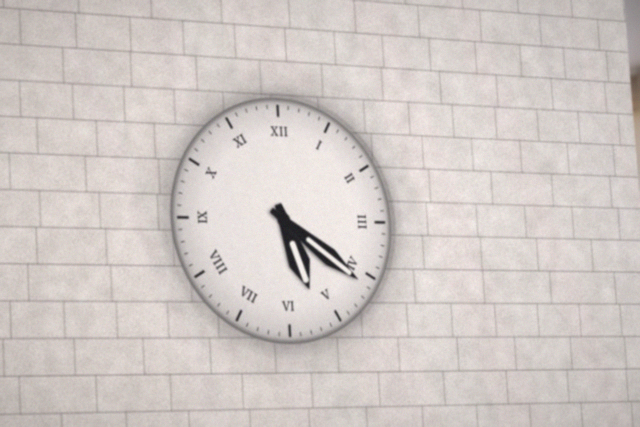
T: 5:21
